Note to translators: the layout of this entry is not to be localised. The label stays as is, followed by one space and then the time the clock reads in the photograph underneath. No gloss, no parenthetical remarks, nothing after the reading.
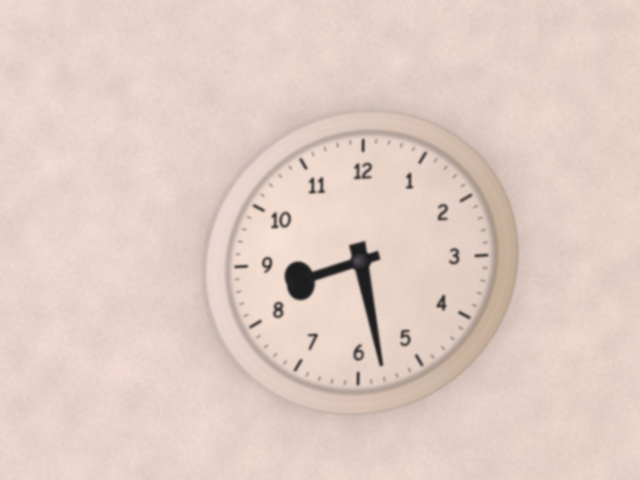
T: 8:28
